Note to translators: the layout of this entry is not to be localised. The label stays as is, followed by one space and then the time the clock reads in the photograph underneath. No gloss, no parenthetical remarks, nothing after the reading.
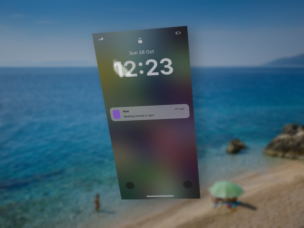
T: 12:23
